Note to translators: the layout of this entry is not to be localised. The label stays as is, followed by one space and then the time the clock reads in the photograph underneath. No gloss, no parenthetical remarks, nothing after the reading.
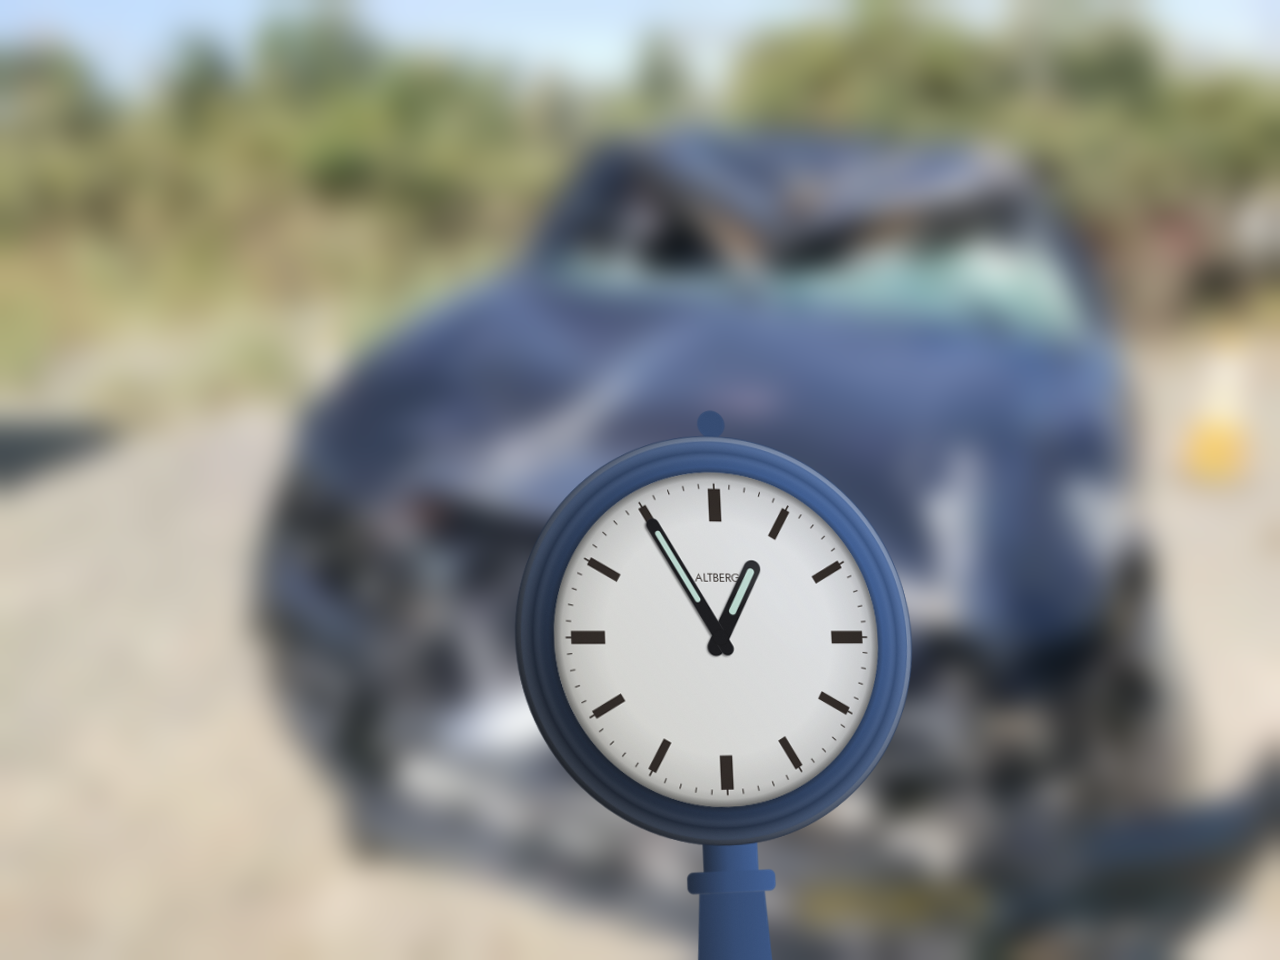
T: 12:55
